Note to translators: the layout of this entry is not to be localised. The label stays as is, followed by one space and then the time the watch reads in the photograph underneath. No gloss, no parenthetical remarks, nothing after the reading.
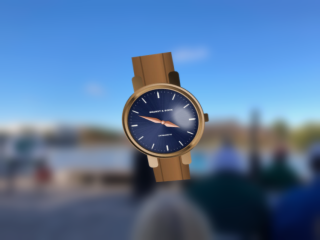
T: 3:49
